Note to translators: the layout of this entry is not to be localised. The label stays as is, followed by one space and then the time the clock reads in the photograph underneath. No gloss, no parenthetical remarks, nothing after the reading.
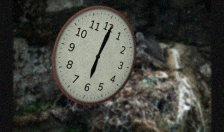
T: 6:01
